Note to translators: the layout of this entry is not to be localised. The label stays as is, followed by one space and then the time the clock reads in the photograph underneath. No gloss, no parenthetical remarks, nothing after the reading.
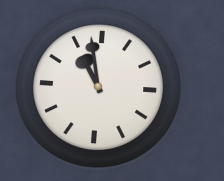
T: 10:58
